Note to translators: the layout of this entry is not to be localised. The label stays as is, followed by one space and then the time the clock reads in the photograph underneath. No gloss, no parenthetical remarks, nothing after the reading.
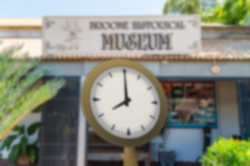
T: 8:00
